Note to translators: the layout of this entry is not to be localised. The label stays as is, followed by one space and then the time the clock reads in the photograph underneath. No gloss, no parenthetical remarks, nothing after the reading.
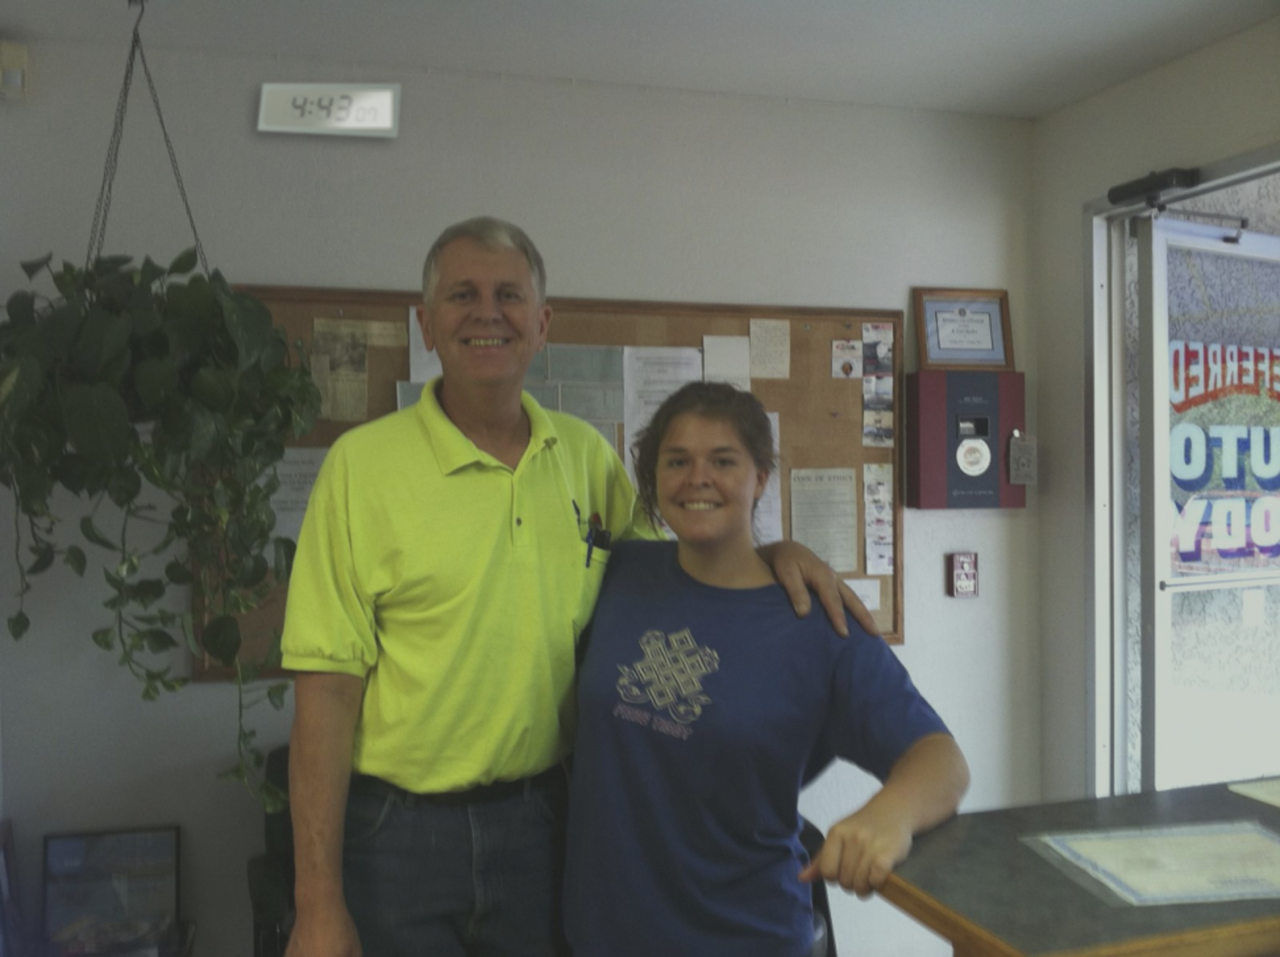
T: 4:43
